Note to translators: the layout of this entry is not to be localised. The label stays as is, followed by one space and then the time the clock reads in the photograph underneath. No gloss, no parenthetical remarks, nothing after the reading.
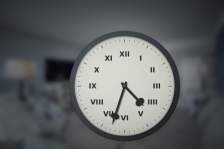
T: 4:33
